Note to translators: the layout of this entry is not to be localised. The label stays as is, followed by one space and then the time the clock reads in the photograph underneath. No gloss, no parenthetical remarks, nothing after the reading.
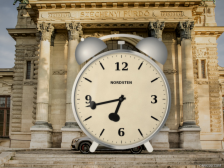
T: 6:43
